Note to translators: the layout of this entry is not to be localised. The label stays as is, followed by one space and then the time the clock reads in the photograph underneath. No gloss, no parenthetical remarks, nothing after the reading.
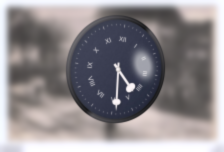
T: 4:29
